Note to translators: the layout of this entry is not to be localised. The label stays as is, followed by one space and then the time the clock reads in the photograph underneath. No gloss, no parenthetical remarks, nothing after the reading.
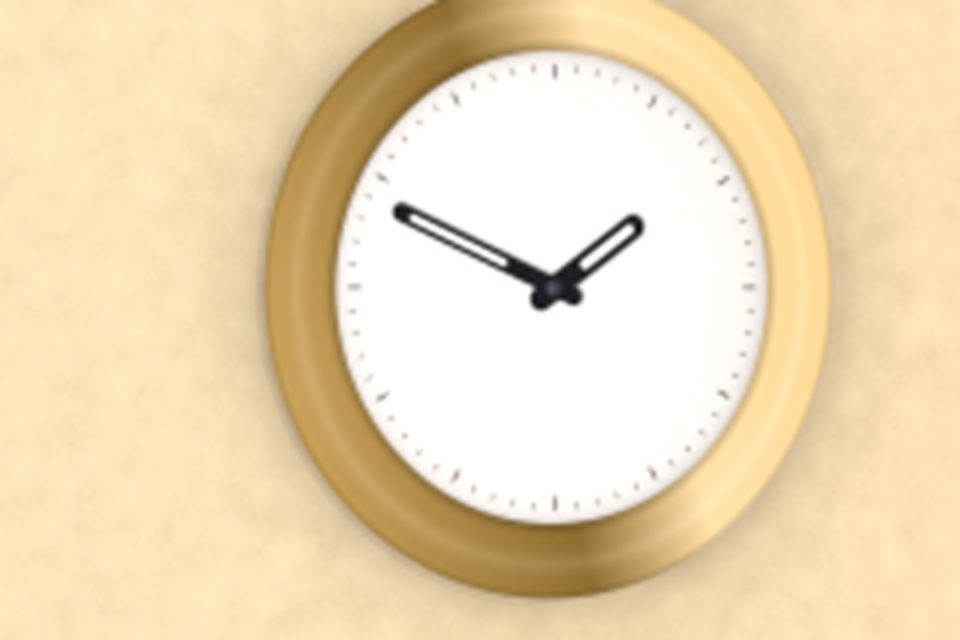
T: 1:49
